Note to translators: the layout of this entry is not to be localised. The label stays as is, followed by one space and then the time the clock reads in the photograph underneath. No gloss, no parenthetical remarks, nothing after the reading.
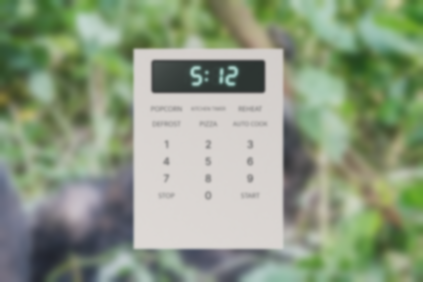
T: 5:12
